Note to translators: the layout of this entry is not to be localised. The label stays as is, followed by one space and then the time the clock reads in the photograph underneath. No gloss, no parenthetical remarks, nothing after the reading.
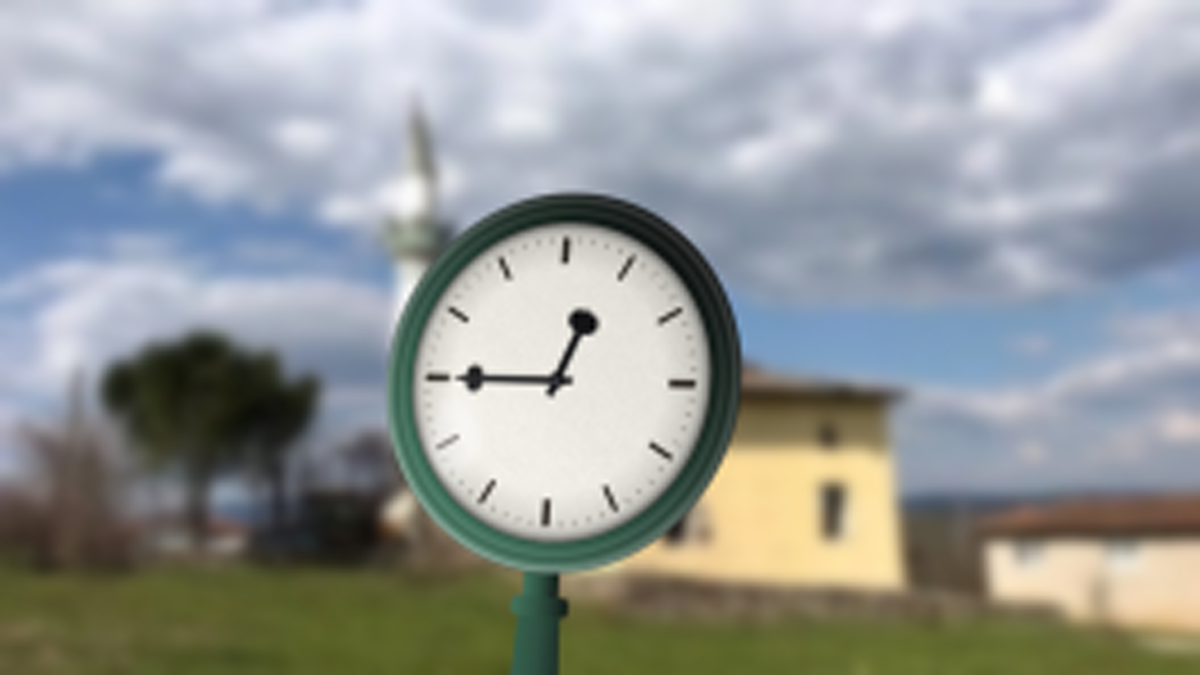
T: 12:45
